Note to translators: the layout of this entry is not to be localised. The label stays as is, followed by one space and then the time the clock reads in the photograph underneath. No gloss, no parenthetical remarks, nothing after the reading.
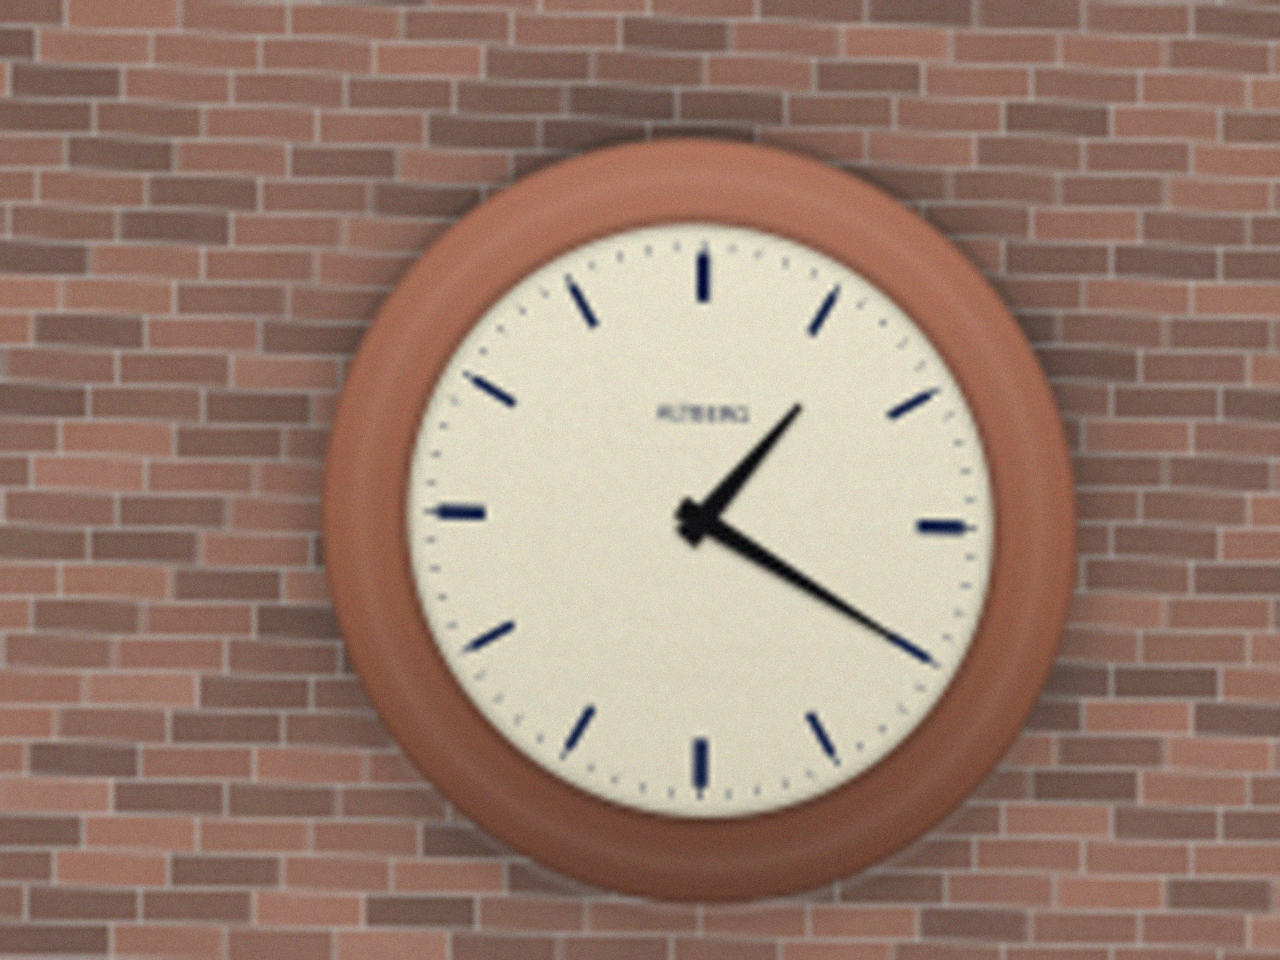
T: 1:20
